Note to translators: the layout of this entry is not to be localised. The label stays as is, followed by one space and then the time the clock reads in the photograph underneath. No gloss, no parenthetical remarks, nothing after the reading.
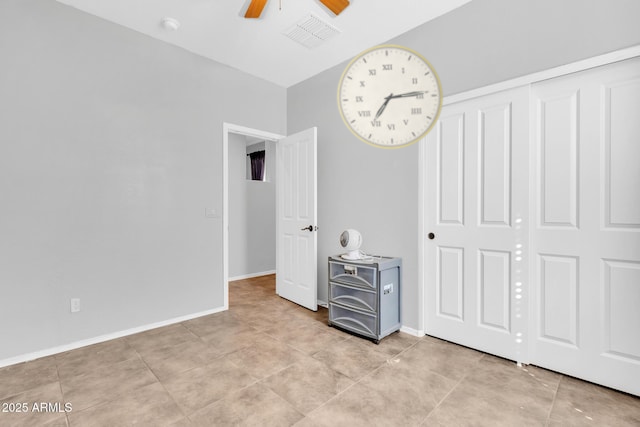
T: 7:14
